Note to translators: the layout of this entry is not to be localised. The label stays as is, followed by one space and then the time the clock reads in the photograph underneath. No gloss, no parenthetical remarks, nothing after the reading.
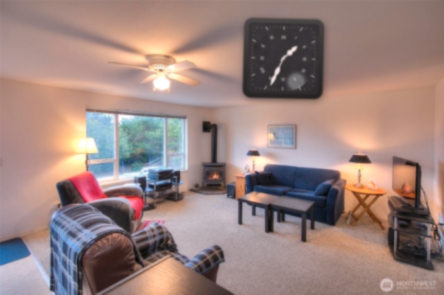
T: 1:34
